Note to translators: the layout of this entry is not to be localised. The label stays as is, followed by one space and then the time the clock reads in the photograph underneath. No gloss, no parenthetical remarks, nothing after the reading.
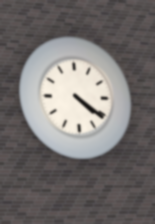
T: 4:21
